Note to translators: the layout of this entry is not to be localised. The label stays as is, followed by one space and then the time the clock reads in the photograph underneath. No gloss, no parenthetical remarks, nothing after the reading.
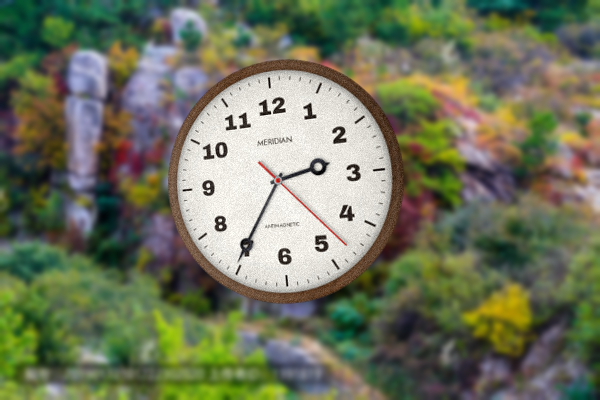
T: 2:35:23
